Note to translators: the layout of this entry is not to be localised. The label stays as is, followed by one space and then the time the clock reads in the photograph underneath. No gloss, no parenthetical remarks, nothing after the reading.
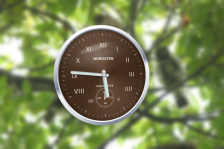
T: 5:46
